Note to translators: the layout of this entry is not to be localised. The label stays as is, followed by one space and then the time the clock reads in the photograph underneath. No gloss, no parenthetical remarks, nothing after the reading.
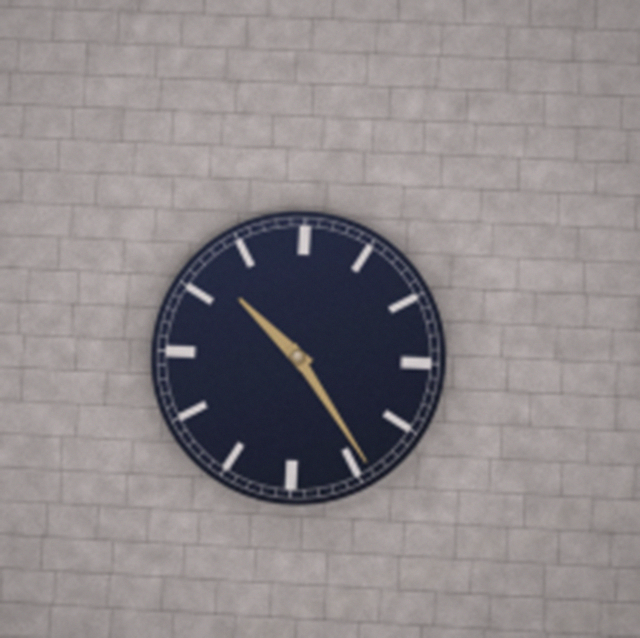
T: 10:24
